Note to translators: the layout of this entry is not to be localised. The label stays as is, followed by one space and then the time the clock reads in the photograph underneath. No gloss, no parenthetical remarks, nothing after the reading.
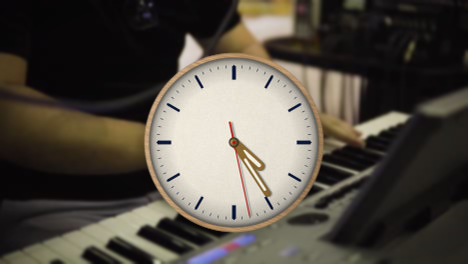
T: 4:24:28
